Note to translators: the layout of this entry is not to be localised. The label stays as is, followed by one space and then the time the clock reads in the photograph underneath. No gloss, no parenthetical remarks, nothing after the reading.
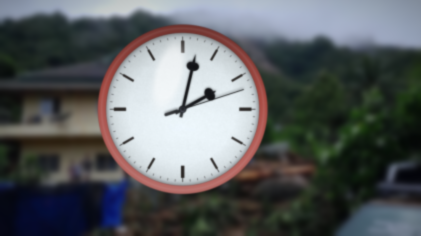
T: 2:02:12
